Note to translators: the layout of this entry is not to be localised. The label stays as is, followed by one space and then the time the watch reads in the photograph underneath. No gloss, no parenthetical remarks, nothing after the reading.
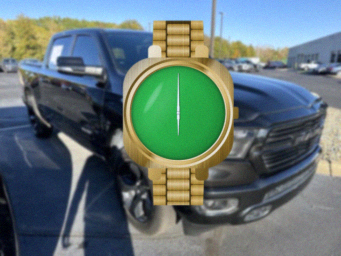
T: 6:00
